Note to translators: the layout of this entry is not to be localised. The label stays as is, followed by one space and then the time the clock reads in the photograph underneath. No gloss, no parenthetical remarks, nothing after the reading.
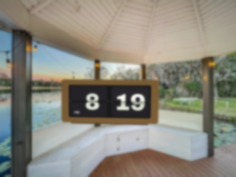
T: 8:19
